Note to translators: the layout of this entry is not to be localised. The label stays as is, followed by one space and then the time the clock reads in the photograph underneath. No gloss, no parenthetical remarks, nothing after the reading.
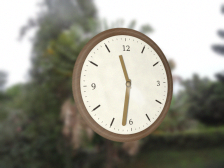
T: 11:32
